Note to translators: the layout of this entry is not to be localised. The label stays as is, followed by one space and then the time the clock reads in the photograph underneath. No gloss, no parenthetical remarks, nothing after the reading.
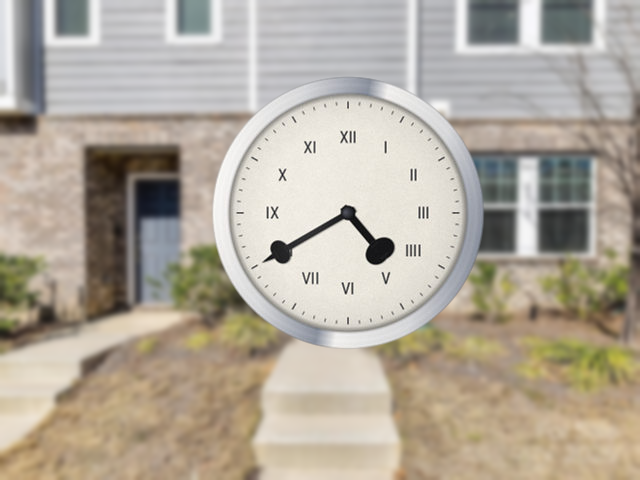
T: 4:40
